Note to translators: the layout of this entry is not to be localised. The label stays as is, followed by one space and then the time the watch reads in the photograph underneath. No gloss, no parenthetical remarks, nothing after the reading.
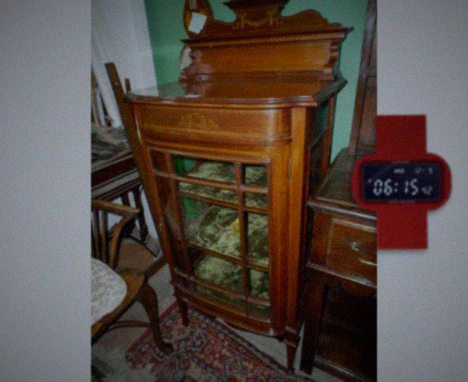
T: 6:15
